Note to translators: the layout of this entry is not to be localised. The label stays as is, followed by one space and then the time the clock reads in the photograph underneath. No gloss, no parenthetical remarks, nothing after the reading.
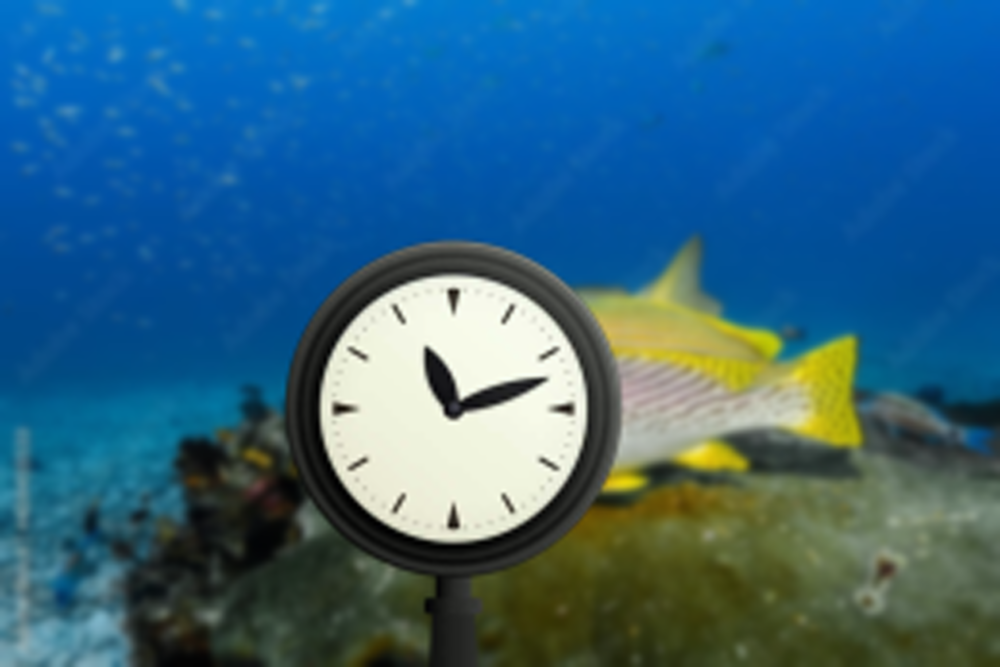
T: 11:12
